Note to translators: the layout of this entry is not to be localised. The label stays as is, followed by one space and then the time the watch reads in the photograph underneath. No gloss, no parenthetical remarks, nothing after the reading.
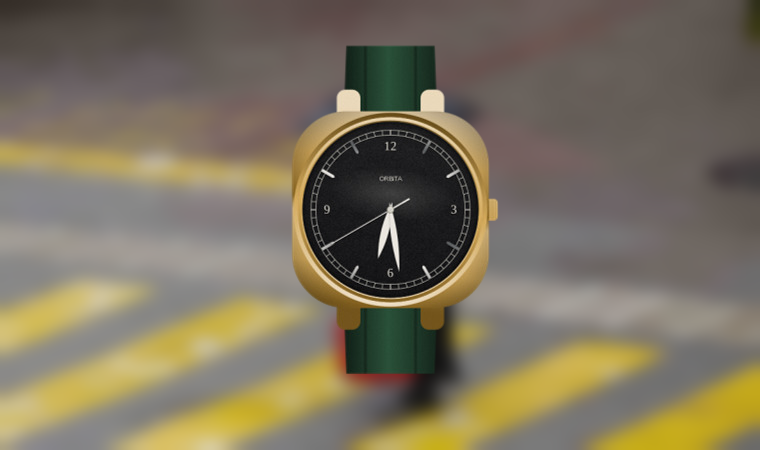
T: 6:28:40
